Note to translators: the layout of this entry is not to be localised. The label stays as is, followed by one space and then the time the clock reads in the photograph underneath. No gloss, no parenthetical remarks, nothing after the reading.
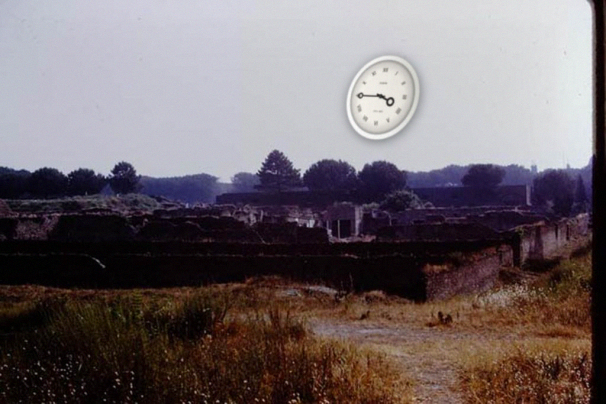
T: 3:45
